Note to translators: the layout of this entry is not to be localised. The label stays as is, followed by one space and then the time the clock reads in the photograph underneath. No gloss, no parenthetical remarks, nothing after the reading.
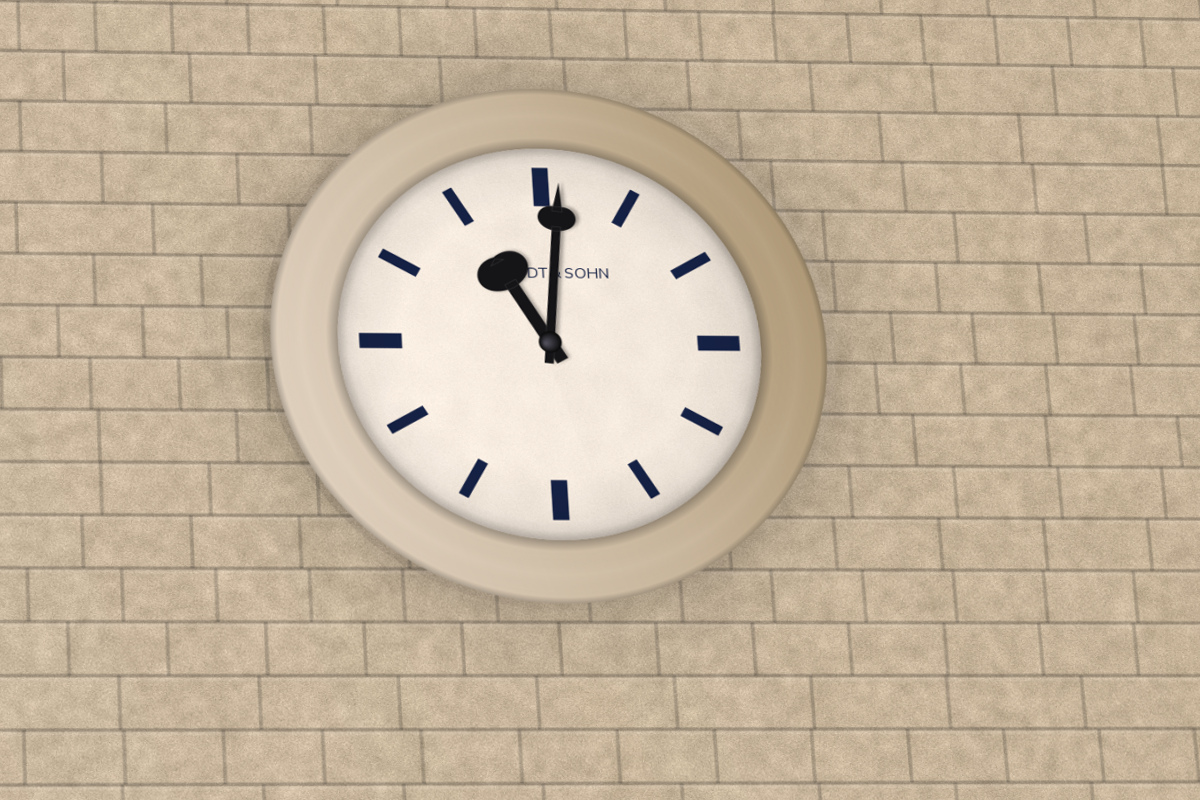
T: 11:01
